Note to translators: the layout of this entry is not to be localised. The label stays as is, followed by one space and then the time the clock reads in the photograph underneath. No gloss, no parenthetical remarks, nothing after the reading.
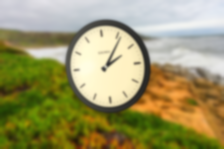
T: 2:06
